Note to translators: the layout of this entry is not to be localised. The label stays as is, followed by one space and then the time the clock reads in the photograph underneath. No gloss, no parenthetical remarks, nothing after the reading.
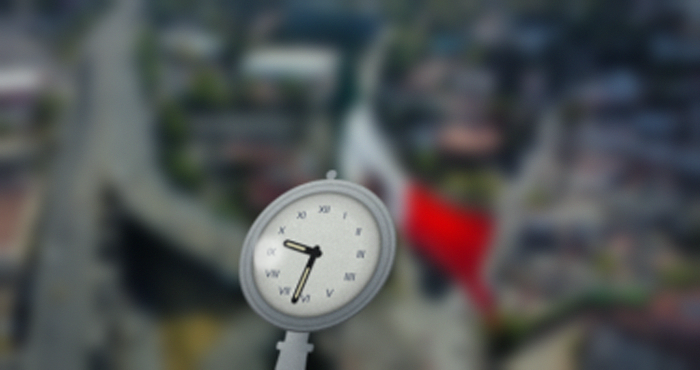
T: 9:32
